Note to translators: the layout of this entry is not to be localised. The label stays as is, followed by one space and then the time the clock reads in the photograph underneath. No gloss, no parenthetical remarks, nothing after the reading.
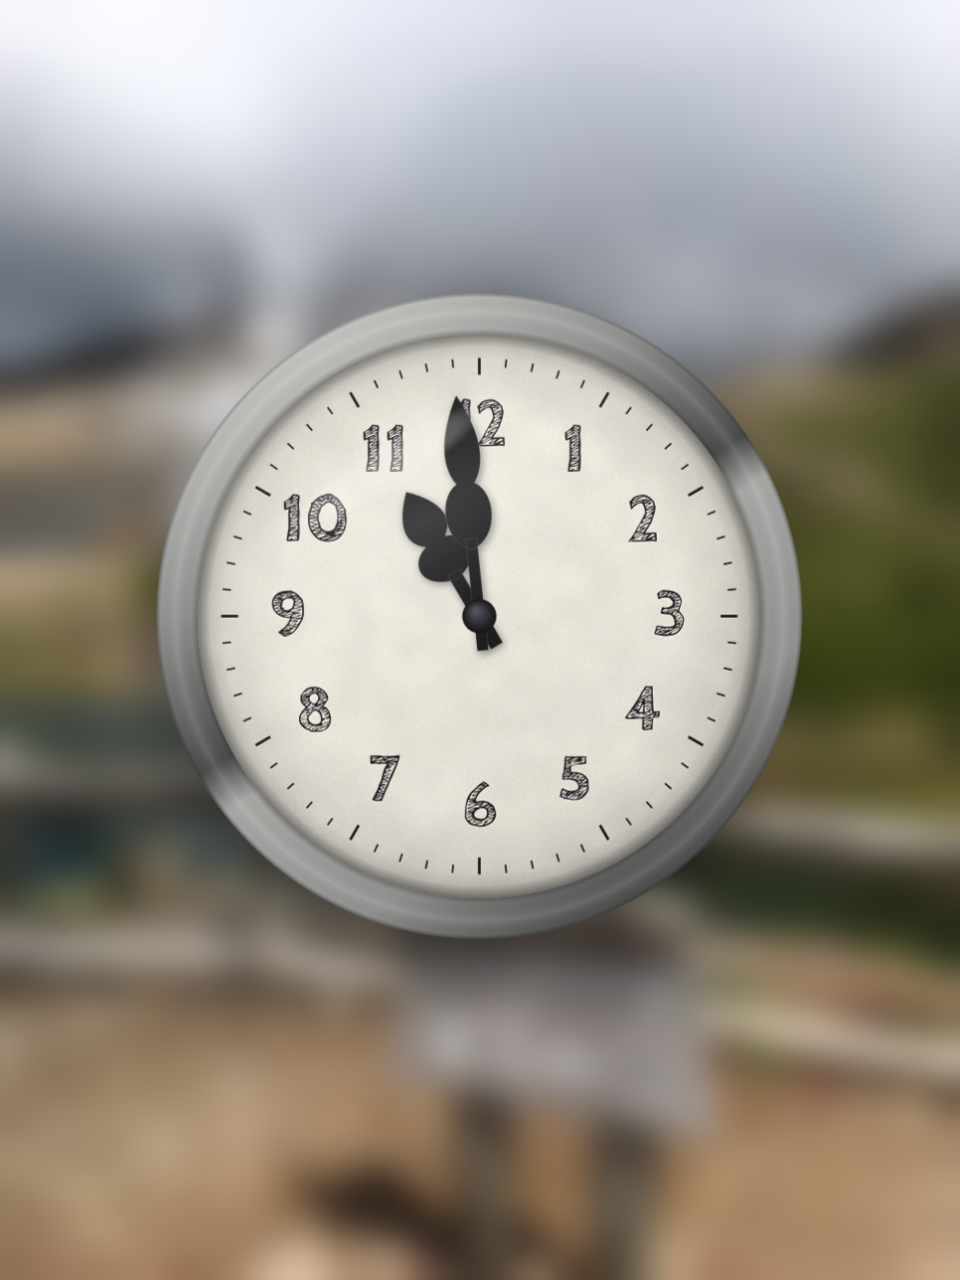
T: 10:59
